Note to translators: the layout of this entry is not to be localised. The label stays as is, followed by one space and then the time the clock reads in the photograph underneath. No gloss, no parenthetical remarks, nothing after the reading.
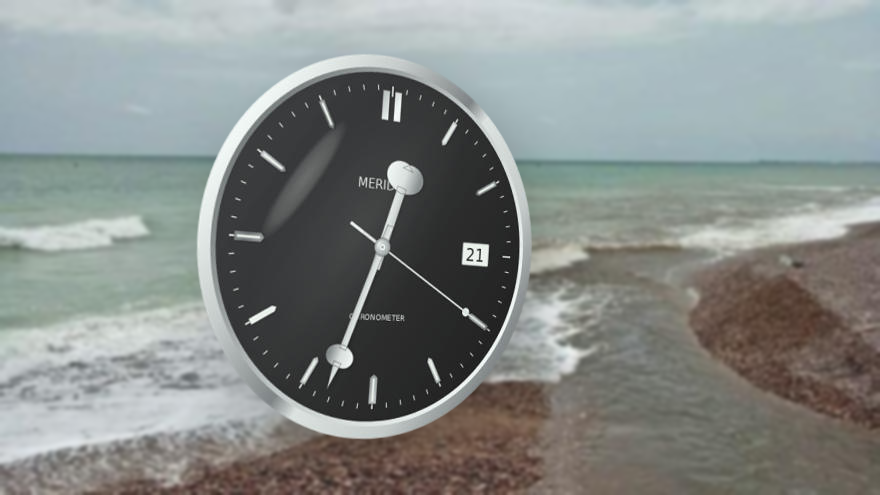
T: 12:33:20
